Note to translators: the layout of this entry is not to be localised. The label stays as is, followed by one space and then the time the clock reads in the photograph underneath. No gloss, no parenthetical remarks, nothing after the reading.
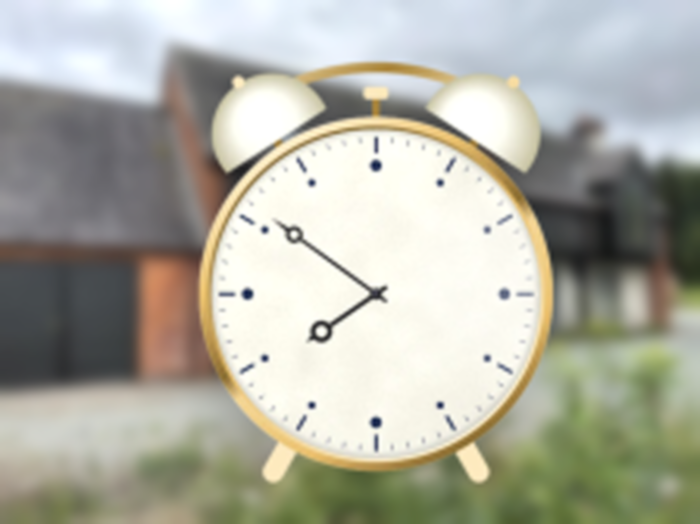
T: 7:51
